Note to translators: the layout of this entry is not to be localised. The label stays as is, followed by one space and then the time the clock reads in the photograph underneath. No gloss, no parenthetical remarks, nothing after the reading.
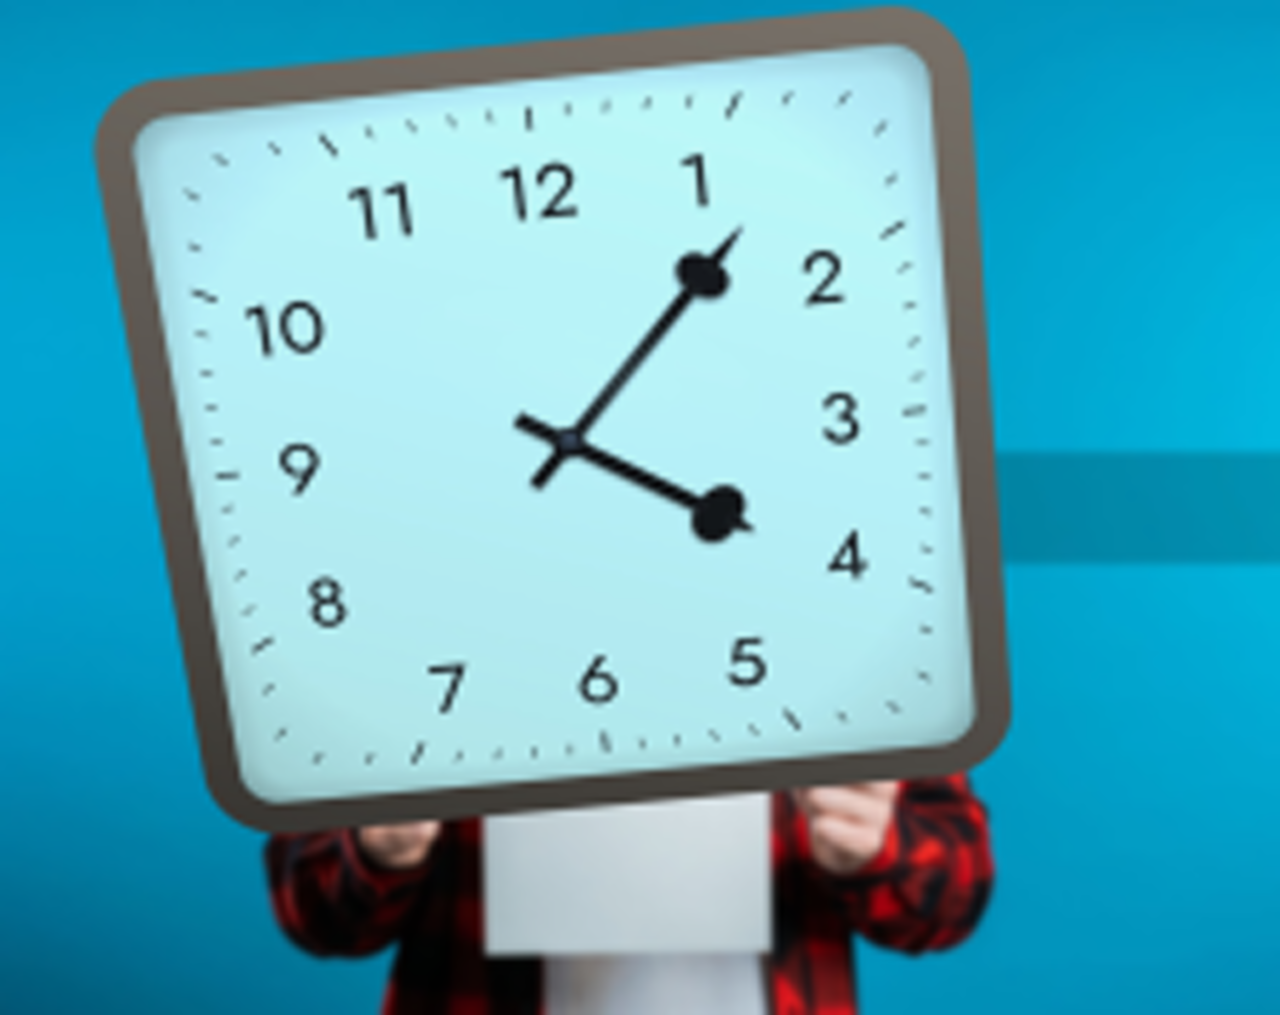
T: 4:07
